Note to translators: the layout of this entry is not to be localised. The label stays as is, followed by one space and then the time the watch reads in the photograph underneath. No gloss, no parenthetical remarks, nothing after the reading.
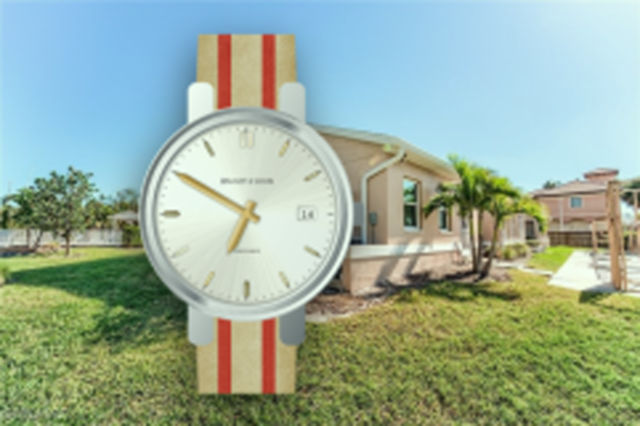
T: 6:50
